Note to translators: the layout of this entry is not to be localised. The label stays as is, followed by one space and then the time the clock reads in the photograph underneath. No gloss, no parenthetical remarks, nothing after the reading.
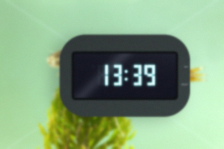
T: 13:39
